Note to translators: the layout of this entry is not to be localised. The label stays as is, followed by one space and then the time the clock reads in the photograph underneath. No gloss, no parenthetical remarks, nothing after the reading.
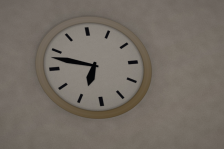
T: 6:48
